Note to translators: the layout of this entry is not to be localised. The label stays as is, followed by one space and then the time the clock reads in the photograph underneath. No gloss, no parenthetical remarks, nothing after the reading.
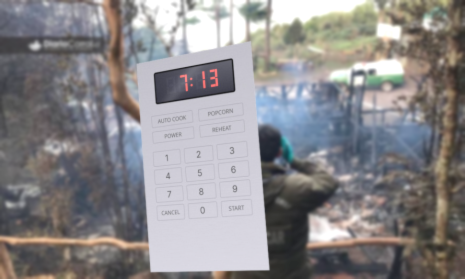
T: 7:13
